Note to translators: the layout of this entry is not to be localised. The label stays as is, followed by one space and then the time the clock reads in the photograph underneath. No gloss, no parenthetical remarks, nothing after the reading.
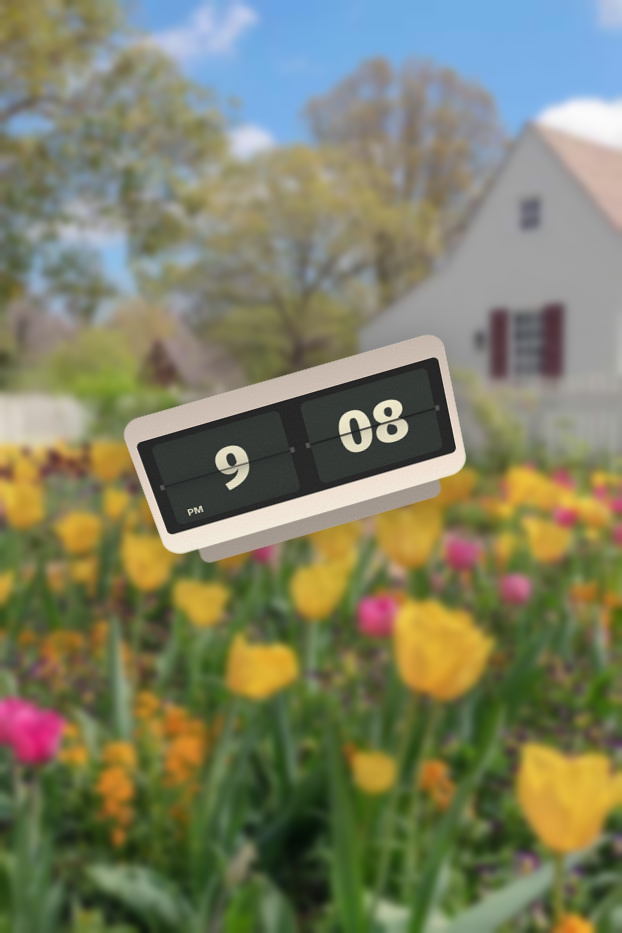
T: 9:08
